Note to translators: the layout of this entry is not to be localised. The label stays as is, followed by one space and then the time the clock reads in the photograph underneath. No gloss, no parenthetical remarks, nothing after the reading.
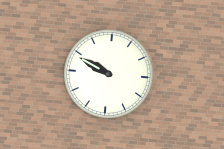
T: 9:49
